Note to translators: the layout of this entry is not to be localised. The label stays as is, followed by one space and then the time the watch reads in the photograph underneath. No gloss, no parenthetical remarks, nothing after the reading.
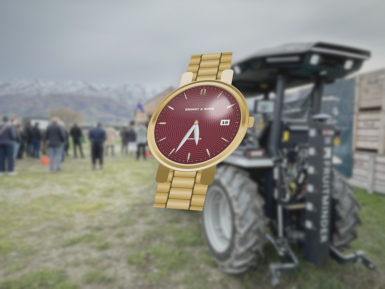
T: 5:34
